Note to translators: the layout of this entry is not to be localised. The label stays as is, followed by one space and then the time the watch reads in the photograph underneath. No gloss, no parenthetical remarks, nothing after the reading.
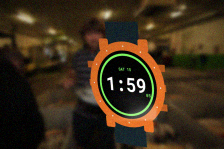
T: 1:59
